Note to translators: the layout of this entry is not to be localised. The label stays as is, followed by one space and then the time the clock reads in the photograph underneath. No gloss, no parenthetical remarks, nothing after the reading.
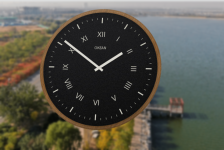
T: 1:51
